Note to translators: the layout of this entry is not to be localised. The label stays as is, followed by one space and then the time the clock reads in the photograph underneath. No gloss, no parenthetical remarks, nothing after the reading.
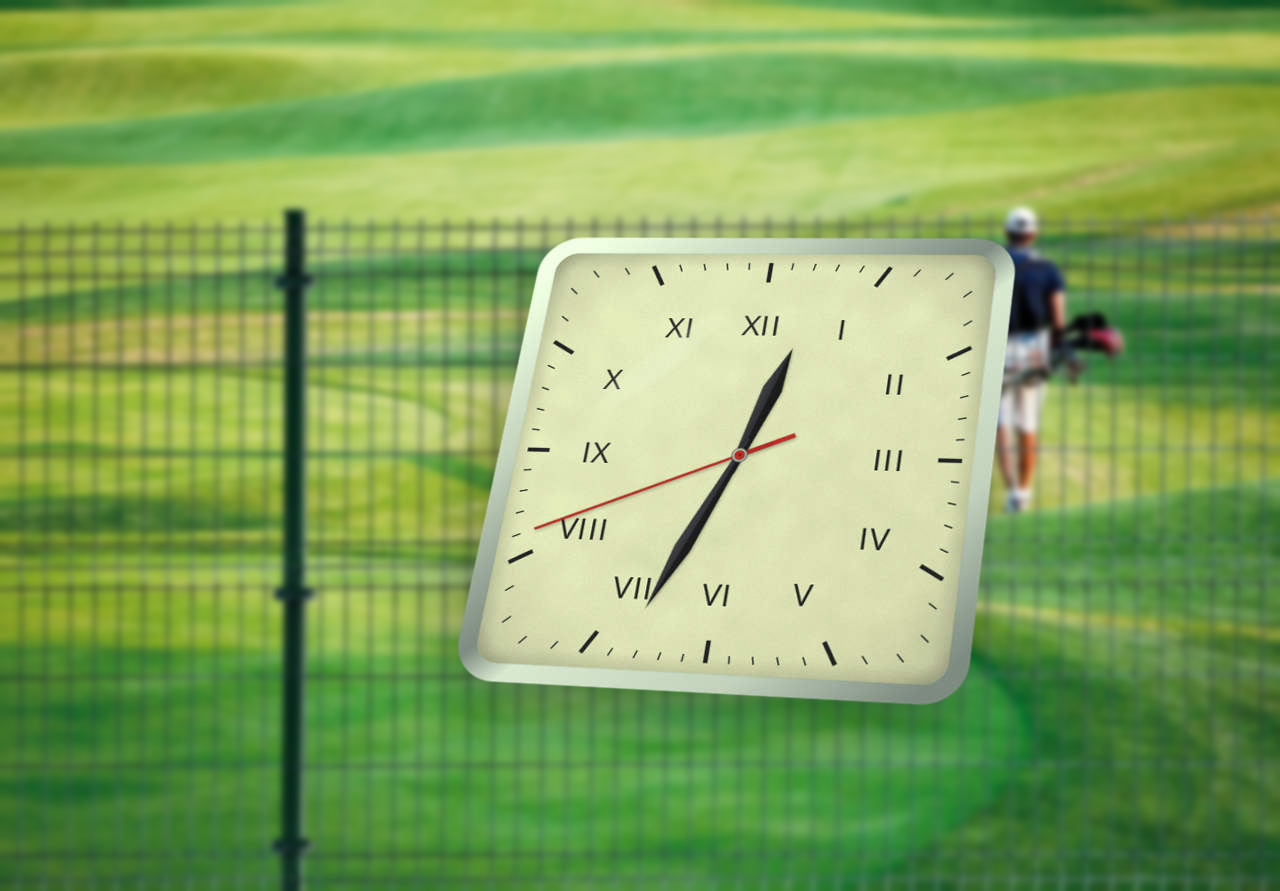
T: 12:33:41
